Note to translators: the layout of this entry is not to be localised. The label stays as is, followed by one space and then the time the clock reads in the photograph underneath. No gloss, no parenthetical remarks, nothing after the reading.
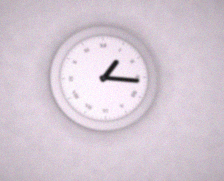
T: 1:16
